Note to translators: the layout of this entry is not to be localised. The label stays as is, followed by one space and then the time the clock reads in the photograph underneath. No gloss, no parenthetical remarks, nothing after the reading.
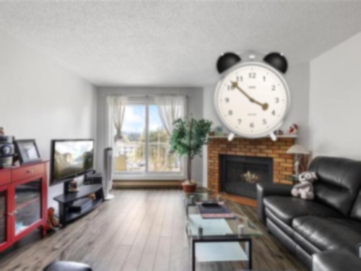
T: 3:52
